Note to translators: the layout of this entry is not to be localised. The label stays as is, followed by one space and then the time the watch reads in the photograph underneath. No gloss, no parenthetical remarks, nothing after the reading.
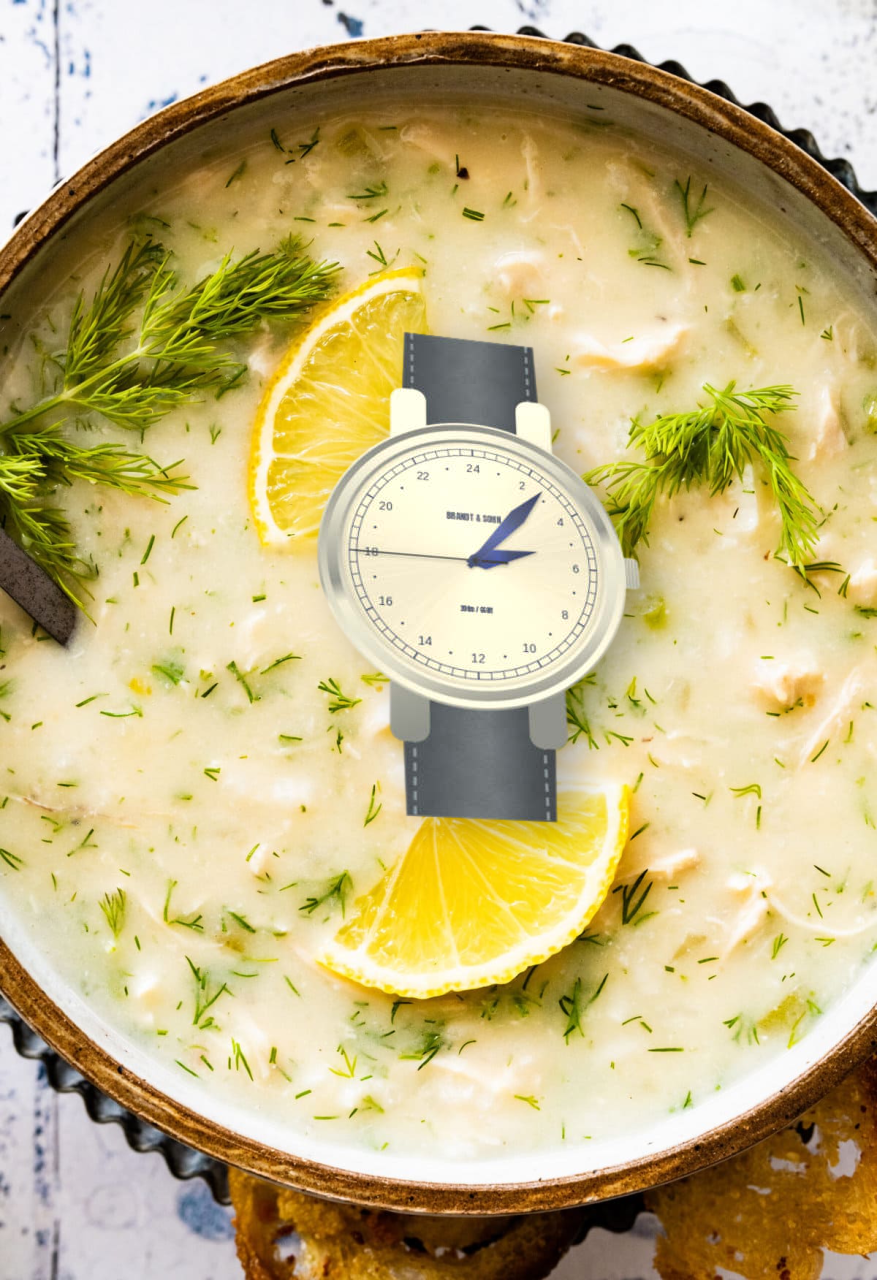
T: 5:06:45
